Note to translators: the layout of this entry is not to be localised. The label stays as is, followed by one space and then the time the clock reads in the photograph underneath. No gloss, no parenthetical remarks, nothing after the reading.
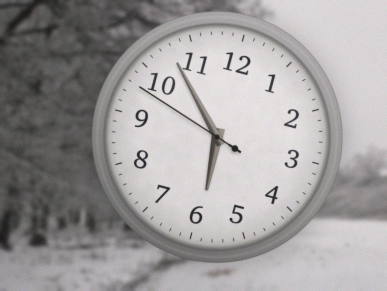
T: 5:52:48
